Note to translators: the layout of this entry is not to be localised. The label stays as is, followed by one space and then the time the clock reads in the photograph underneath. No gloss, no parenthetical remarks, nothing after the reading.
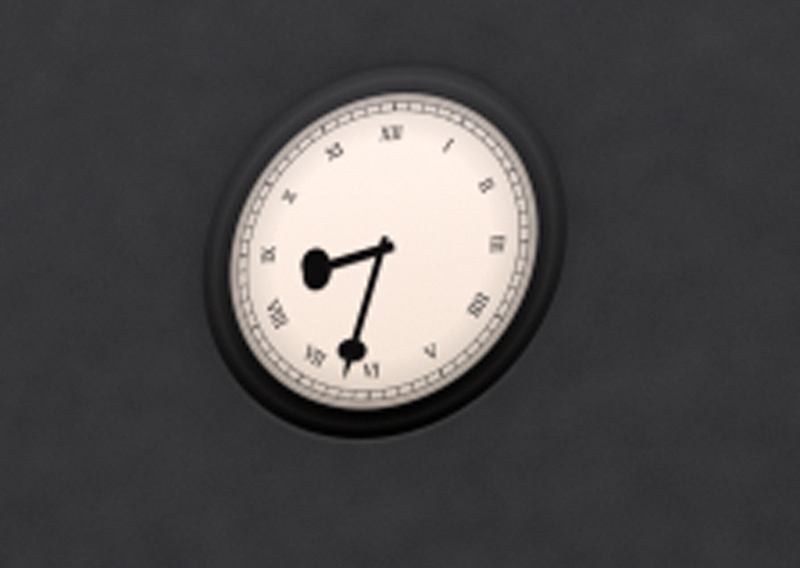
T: 8:32
